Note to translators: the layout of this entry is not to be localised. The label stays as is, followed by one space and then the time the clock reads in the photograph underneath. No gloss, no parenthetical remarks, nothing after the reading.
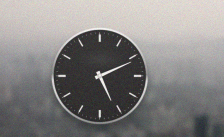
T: 5:11
